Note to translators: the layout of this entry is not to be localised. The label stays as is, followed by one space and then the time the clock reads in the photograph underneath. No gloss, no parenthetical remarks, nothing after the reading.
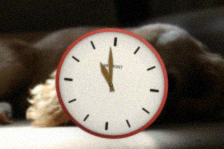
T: 10:59
